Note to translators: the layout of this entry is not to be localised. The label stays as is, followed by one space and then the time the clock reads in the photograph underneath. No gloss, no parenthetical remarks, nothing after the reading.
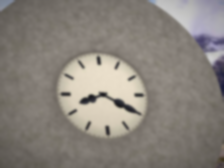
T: 8:20
